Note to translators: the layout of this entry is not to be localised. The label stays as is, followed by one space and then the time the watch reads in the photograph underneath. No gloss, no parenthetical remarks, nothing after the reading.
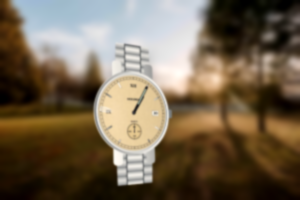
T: 1:05
